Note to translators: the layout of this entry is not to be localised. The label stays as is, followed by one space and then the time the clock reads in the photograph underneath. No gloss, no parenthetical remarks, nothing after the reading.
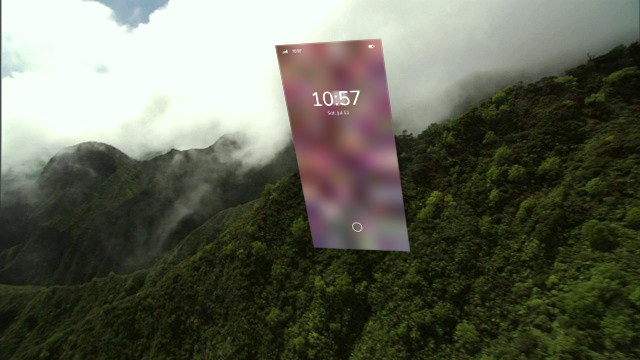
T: 10:57
